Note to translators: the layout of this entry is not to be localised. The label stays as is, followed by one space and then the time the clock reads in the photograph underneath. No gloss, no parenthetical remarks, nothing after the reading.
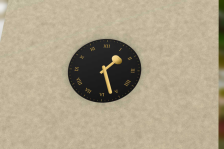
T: 1:27
